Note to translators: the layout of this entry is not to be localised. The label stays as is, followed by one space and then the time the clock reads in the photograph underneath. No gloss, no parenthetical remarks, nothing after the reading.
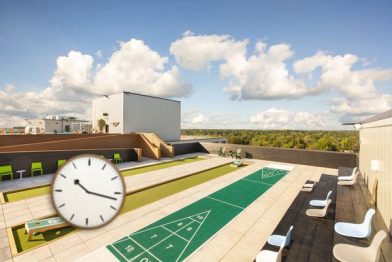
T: 10:17
